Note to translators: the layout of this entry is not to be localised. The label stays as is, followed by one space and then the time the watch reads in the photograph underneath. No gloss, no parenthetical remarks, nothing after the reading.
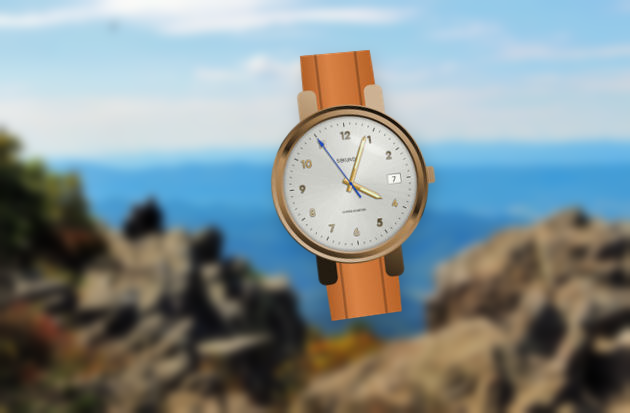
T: 4:03:55
